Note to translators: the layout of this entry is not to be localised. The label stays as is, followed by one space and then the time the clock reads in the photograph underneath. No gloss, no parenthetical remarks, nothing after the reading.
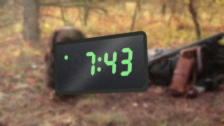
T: 7:43
